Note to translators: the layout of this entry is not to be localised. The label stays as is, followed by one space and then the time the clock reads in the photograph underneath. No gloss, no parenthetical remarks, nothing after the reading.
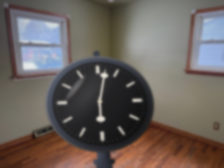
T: 6:02
